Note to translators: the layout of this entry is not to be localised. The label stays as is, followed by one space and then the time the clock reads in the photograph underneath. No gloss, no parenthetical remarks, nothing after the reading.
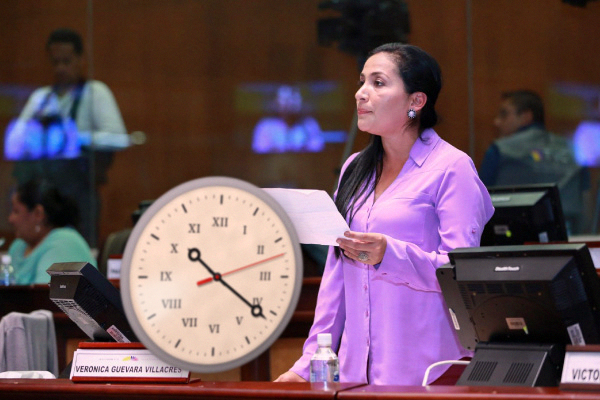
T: 10:21:12
